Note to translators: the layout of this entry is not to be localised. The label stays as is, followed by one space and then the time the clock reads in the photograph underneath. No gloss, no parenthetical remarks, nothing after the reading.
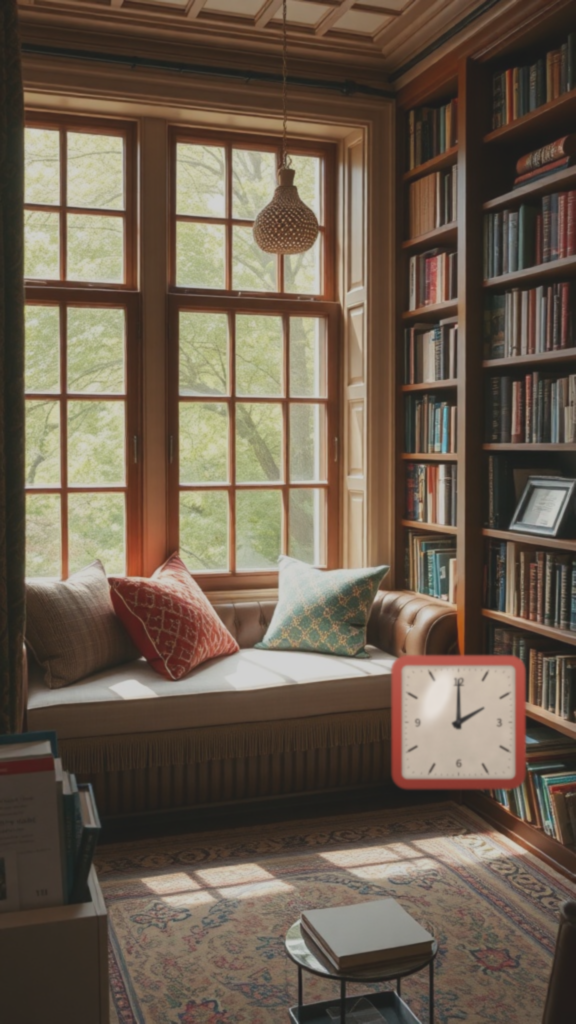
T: 2:00
